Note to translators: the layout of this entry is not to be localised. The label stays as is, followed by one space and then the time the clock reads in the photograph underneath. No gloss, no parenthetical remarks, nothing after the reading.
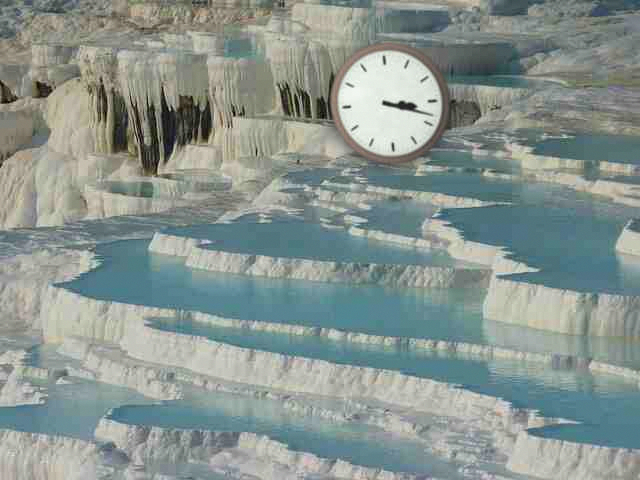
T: 3:18
